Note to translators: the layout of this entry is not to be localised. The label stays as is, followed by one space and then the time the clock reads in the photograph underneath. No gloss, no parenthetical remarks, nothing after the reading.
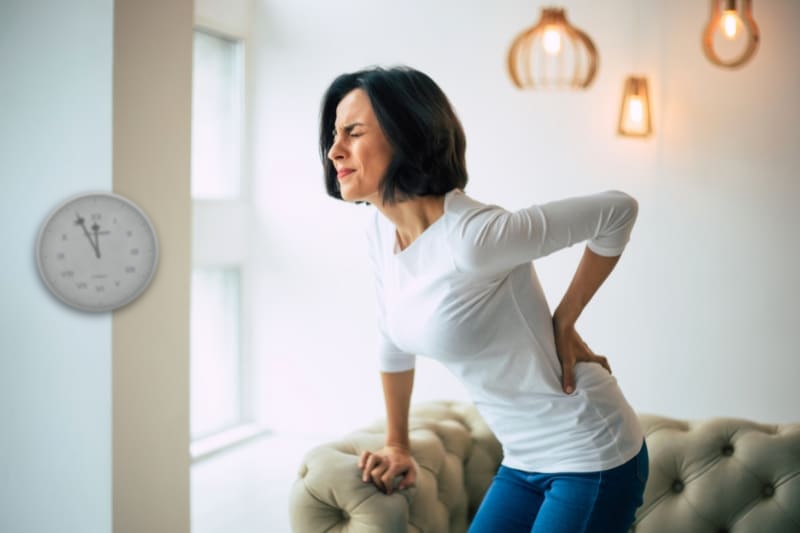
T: 11:56
